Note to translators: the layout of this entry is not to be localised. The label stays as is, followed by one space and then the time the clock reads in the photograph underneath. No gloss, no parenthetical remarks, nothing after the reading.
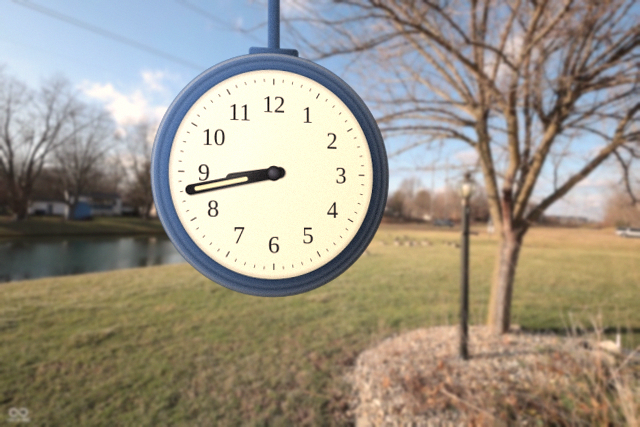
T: 8:43
